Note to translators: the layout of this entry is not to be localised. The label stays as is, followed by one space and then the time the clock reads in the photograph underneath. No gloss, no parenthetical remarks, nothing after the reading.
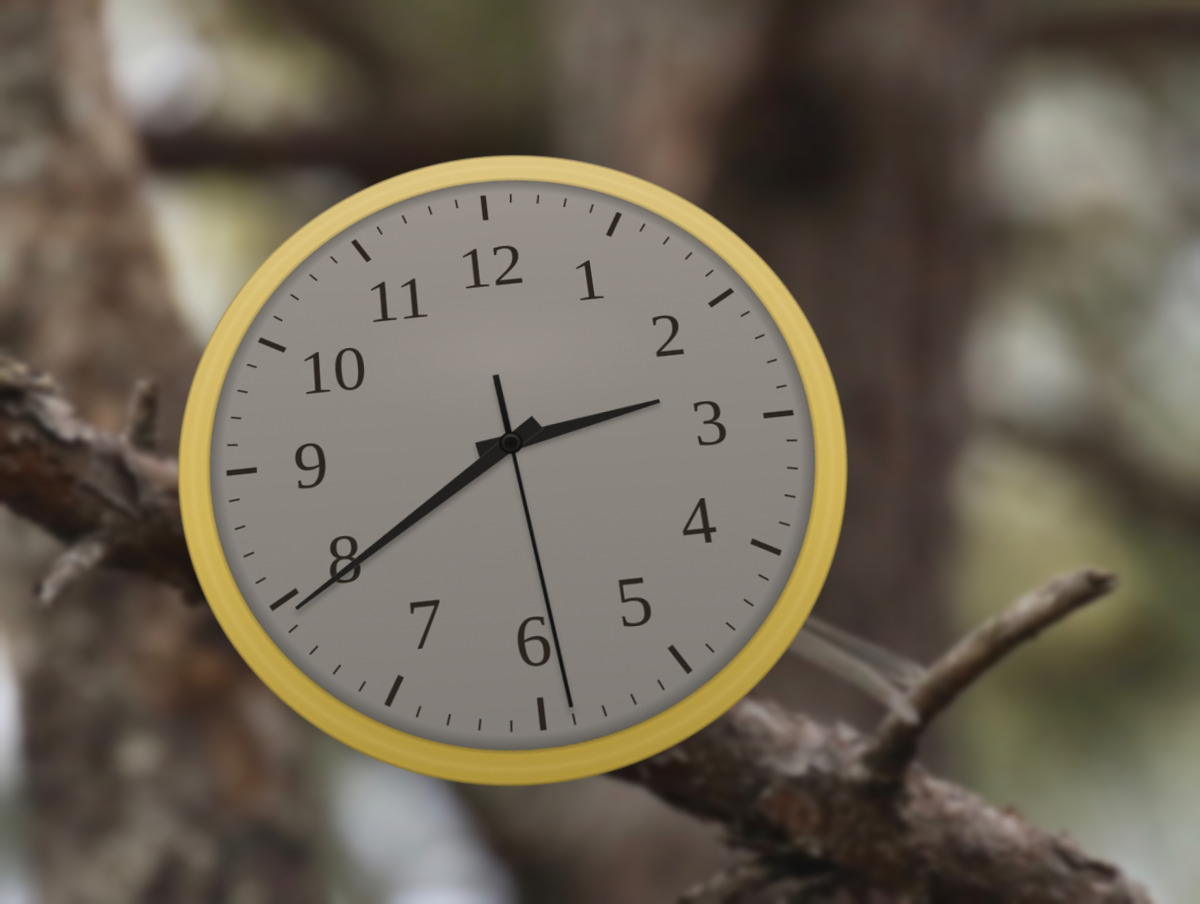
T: 2:39:29
